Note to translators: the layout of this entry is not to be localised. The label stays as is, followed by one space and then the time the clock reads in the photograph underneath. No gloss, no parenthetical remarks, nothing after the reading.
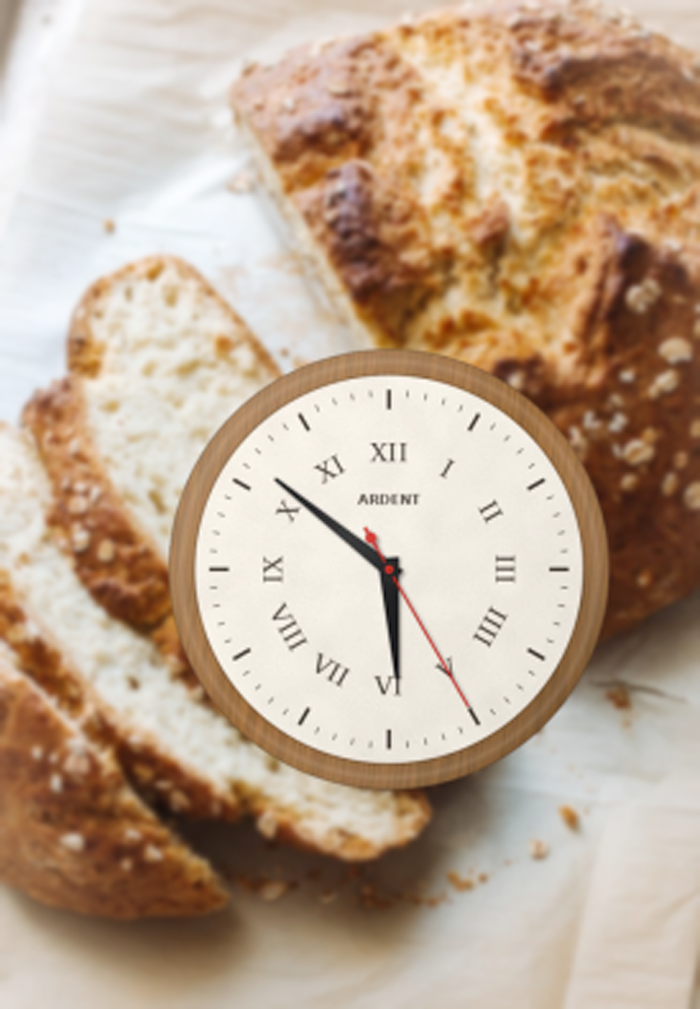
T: 5:51:25
